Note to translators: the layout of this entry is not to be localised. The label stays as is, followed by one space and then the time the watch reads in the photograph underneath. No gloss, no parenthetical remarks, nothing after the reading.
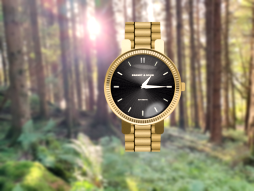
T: 1:15
